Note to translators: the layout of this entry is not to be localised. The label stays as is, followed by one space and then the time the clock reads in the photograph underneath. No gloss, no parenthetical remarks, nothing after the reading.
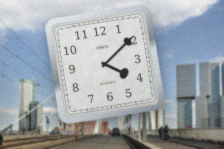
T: 4:09
